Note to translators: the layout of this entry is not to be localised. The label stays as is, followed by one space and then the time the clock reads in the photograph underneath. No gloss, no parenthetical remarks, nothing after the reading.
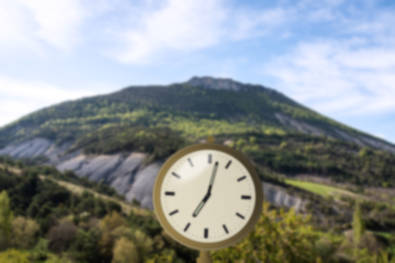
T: 7:02
